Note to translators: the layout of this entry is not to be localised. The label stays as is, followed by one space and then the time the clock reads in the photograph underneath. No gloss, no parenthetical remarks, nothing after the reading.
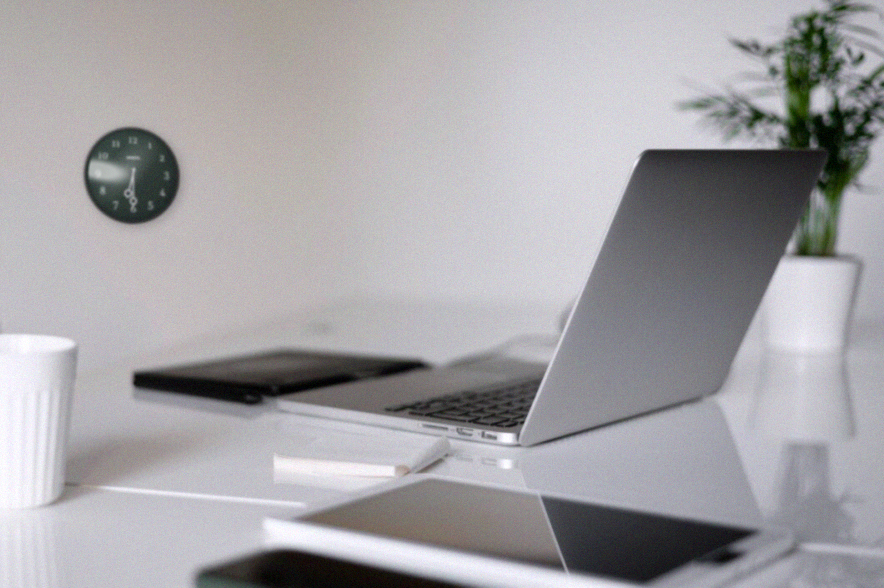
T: 6:30
